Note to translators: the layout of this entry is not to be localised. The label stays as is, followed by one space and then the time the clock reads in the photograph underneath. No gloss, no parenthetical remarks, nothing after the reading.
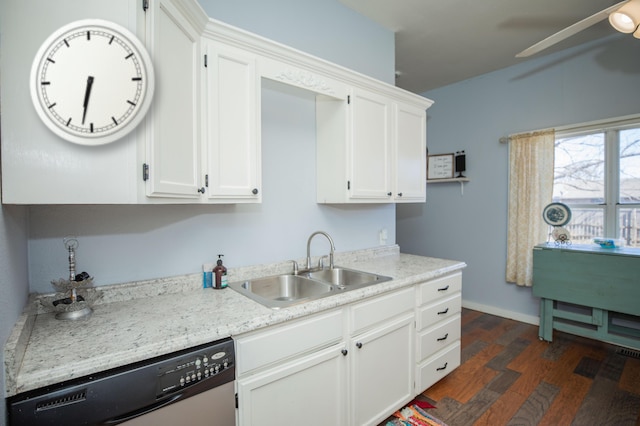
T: 6:32
